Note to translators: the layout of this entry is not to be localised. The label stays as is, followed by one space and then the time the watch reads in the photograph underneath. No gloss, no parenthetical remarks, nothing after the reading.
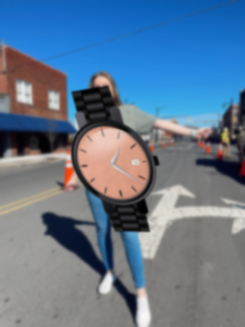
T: 1:22
